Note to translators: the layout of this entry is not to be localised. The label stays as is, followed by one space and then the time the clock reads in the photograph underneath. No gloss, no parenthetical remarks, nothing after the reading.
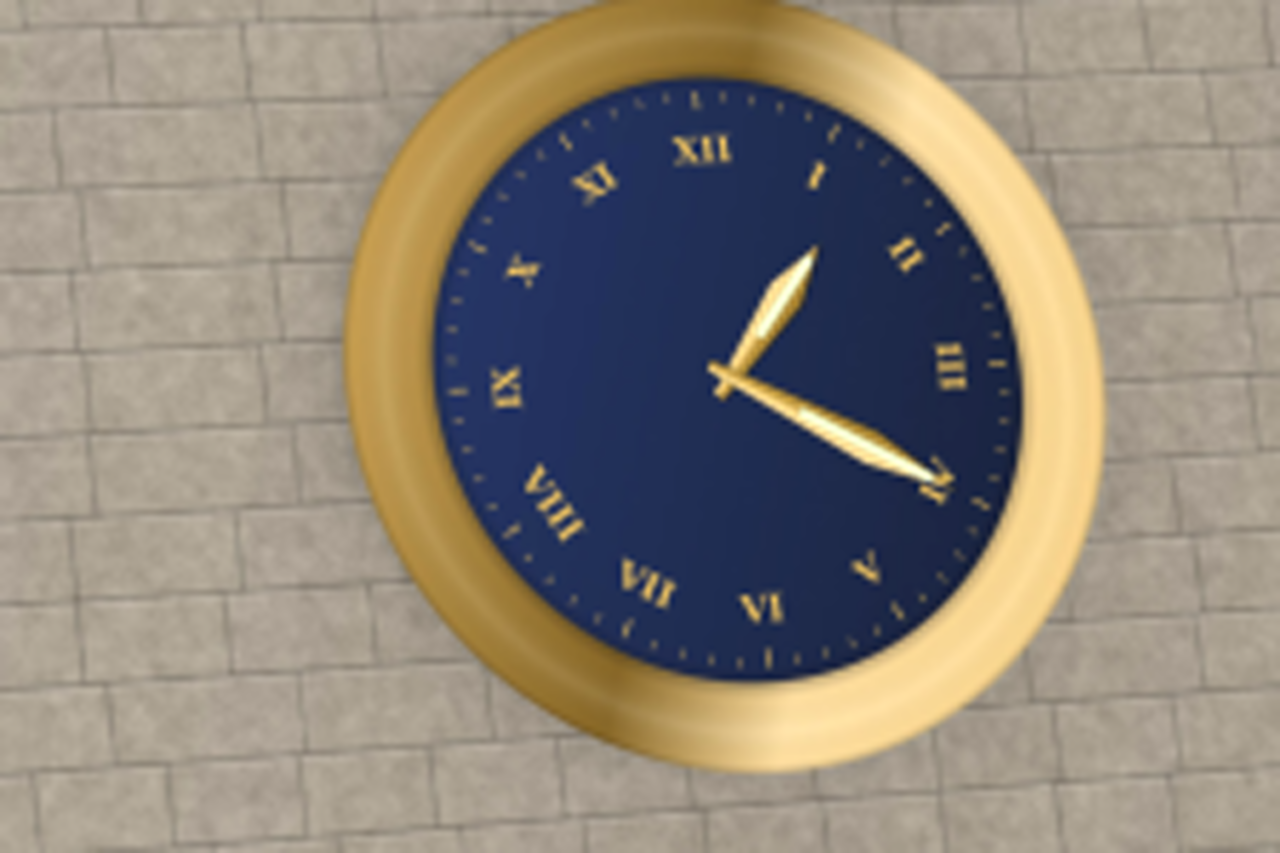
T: 1:20
